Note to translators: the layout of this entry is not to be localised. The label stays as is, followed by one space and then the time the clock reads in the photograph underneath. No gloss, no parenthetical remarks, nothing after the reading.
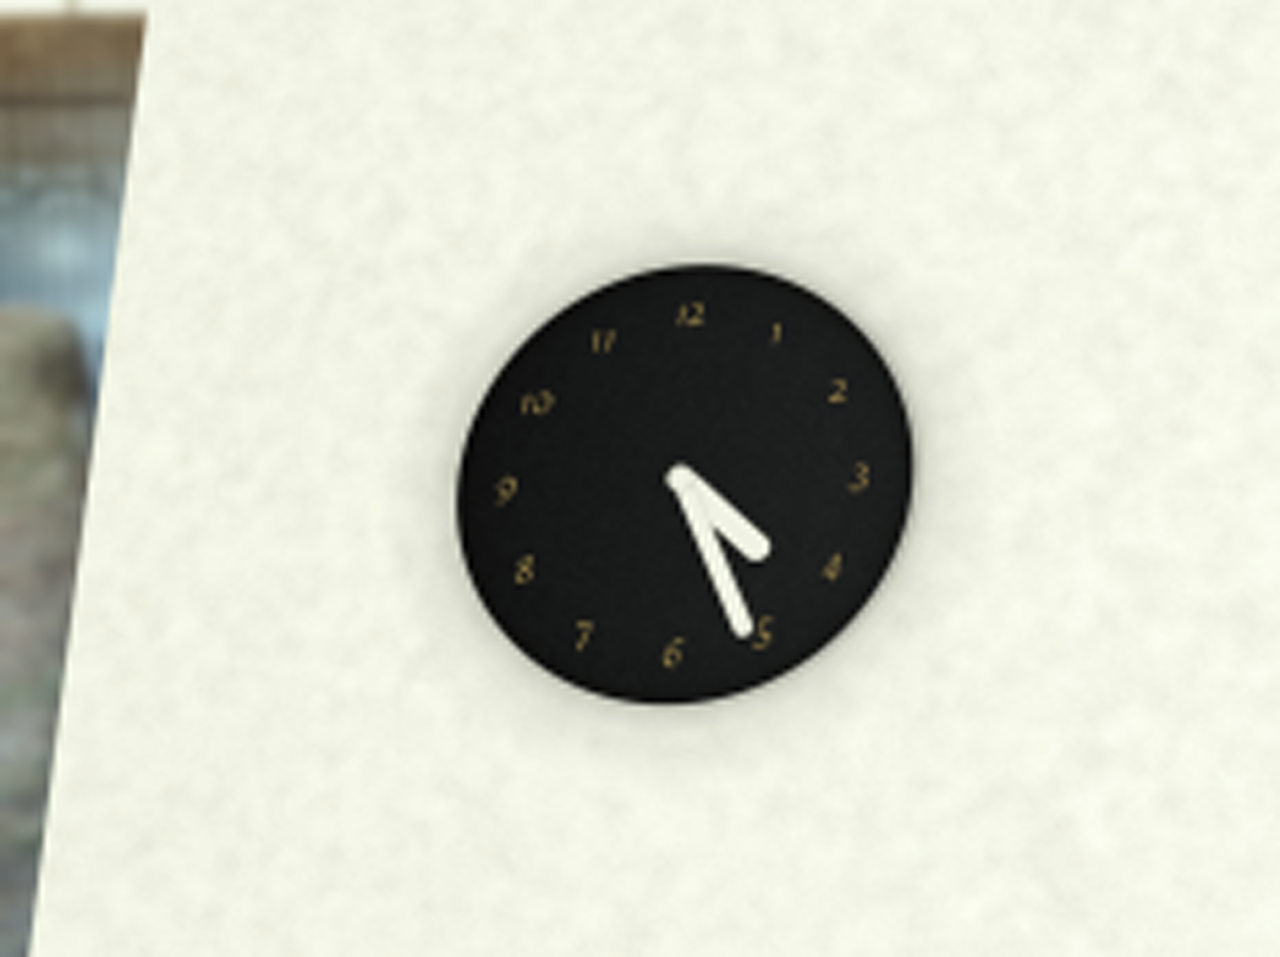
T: 4:26
